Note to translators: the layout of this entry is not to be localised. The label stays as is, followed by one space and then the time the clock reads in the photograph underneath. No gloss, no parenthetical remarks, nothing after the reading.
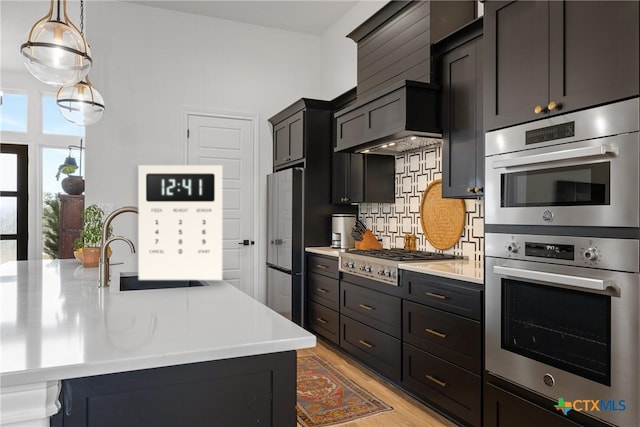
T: 12:41
